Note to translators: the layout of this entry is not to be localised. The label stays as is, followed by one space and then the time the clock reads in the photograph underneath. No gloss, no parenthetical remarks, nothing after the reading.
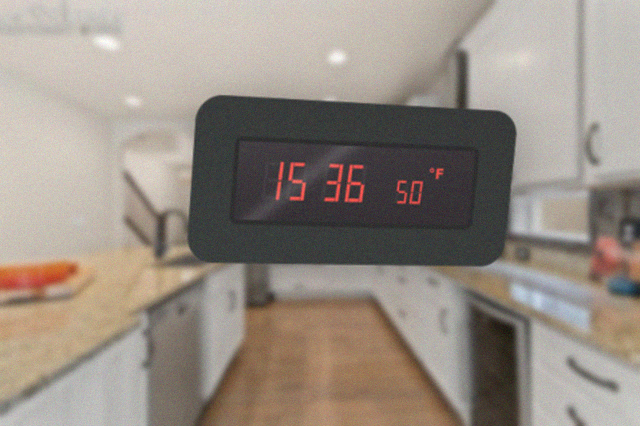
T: 15:36
